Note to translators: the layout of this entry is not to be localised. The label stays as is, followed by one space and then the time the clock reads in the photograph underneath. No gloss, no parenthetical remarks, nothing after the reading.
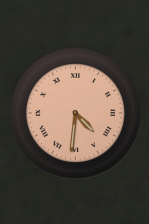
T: 4:31
